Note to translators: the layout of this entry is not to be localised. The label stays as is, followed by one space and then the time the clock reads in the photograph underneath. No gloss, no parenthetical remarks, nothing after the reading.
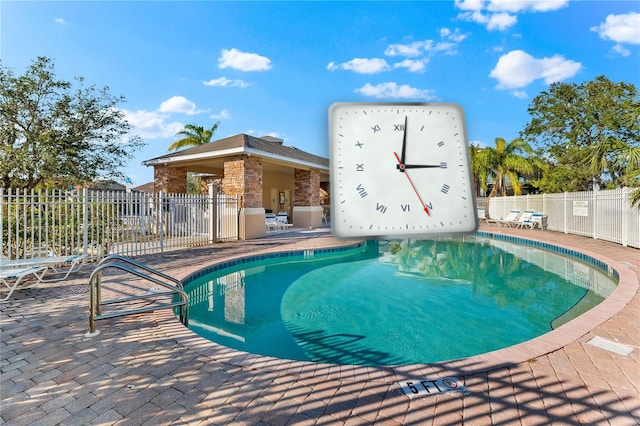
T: 3:01:26
